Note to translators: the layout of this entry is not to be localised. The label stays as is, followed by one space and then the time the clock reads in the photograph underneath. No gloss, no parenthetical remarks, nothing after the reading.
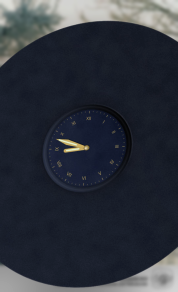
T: 8:48
